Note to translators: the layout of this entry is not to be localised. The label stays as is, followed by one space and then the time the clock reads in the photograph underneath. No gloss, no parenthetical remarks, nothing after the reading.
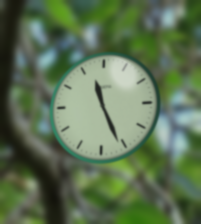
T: 11:26
